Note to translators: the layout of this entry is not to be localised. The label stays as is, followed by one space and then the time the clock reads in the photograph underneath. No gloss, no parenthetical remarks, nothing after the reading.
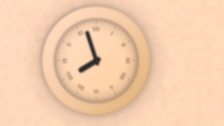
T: 7:57
